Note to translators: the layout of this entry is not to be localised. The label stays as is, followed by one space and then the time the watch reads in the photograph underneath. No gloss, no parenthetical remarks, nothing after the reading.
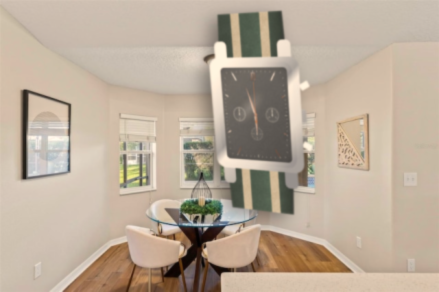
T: 5:57
